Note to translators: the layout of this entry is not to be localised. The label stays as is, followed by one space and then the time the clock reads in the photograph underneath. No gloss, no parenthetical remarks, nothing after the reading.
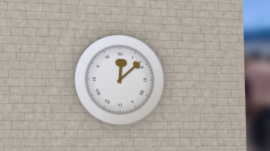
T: 12:08
